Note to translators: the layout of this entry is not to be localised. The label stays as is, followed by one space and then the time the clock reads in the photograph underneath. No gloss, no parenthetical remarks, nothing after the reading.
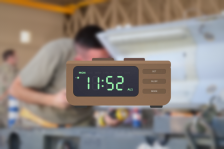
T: 11:52
